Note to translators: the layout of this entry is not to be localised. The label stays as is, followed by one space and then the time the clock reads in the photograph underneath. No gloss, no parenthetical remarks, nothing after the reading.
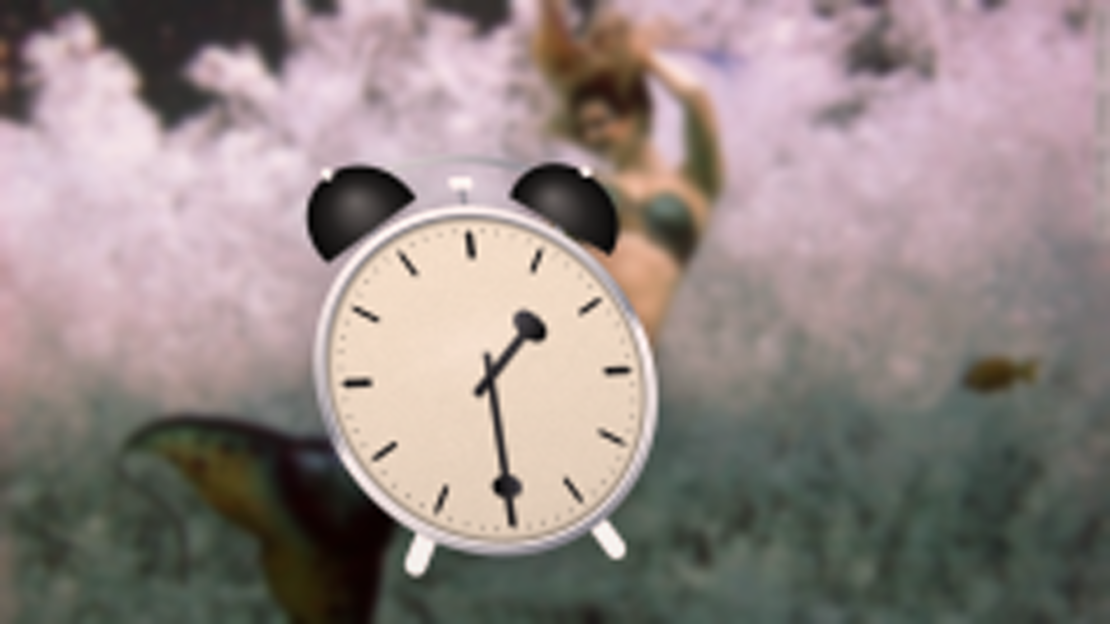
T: 1:30
